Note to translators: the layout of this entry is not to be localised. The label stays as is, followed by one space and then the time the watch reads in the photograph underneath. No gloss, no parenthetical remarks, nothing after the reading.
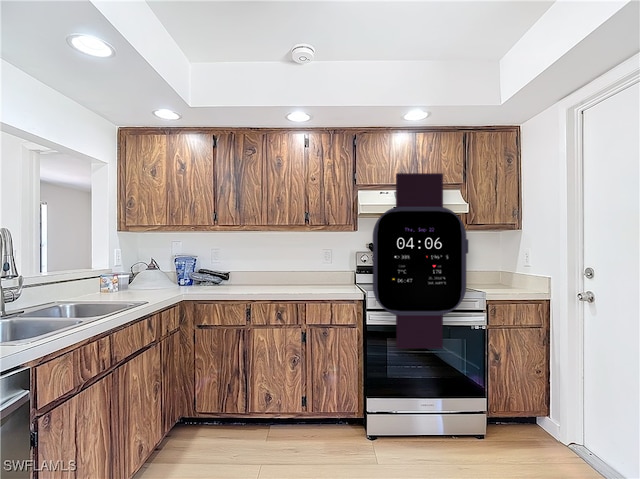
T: 4:06
